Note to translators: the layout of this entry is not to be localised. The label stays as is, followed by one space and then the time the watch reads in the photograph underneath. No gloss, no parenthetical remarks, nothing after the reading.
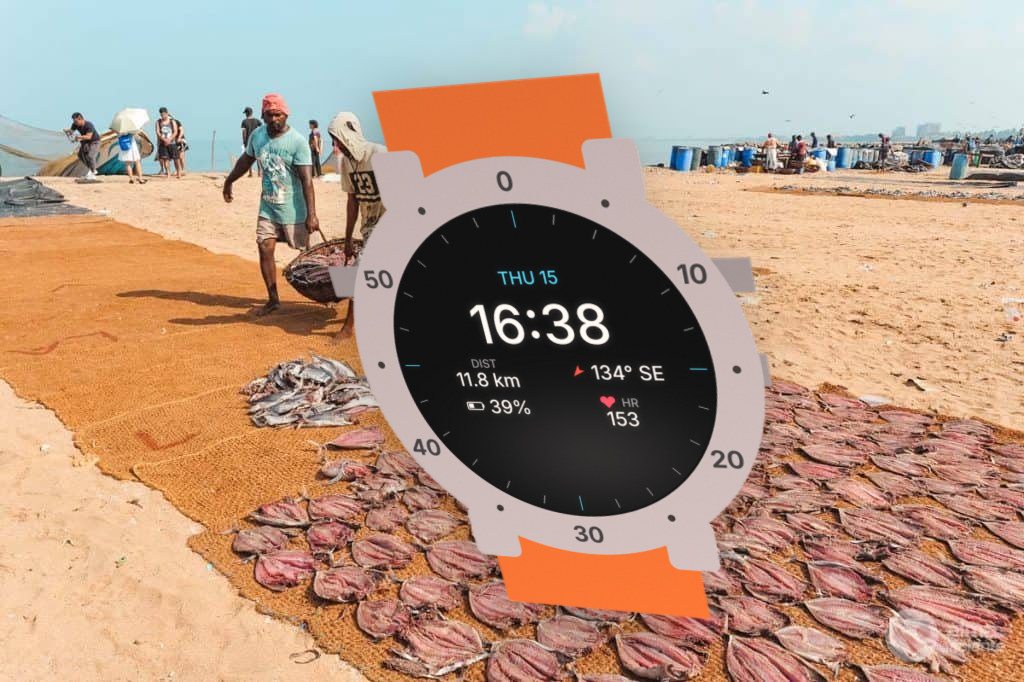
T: 16:38
